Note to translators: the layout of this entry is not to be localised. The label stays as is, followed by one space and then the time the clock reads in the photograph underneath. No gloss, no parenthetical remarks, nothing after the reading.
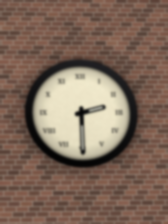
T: 2:30
